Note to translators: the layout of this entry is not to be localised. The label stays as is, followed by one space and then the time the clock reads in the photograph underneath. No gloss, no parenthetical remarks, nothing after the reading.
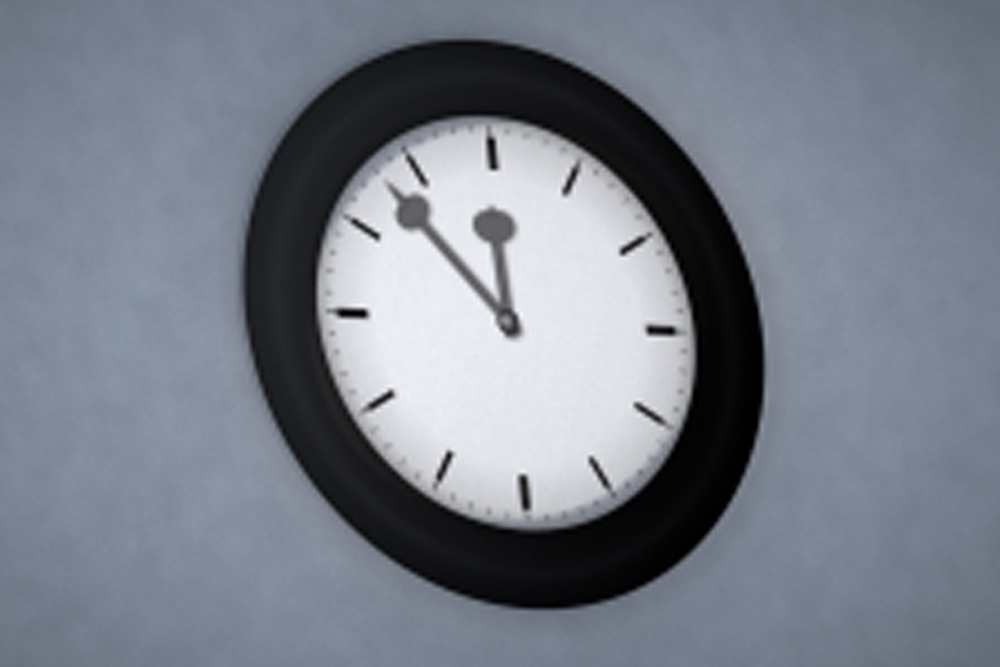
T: 11:53
